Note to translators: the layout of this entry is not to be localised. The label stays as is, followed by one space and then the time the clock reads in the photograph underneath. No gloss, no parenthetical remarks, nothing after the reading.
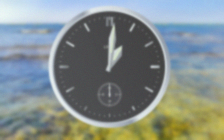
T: 1:01
